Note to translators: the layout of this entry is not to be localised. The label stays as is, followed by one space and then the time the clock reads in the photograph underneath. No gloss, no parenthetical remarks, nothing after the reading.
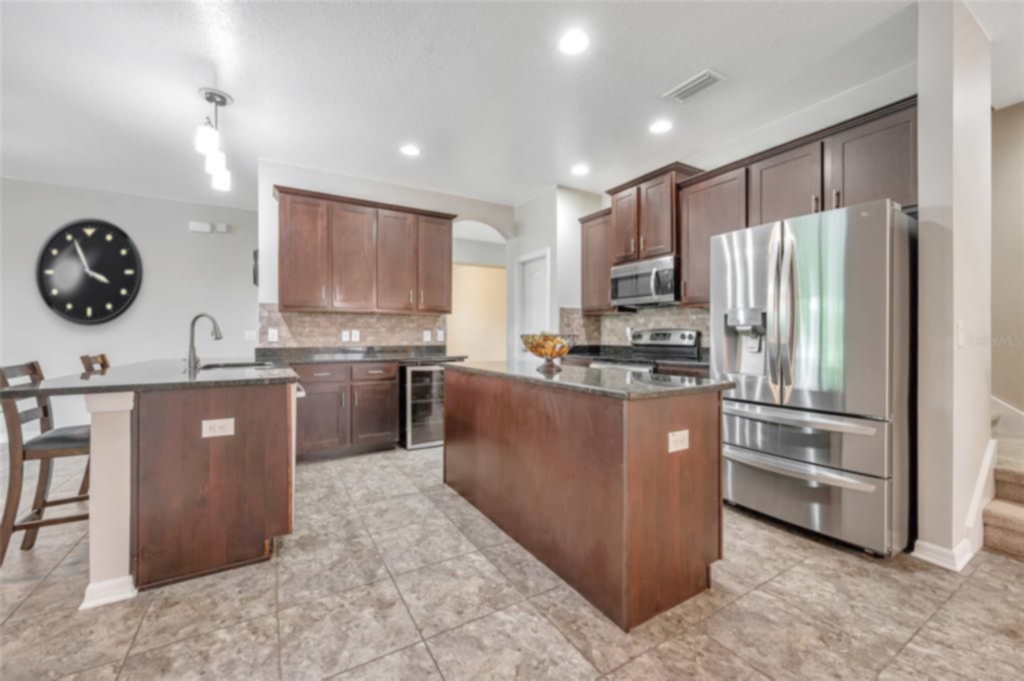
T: 3:56
